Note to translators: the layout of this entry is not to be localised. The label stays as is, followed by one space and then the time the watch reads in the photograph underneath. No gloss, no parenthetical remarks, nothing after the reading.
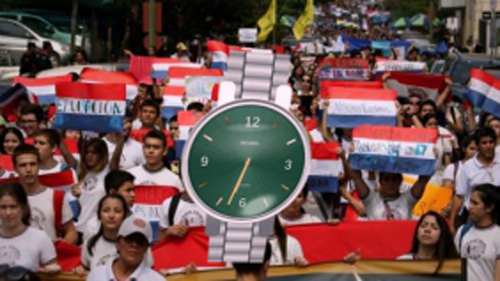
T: 6:33
